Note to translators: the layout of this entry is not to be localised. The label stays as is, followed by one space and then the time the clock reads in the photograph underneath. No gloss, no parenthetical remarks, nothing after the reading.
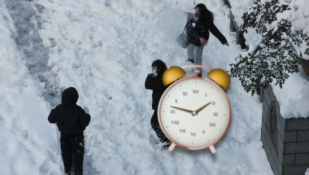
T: 1:47
